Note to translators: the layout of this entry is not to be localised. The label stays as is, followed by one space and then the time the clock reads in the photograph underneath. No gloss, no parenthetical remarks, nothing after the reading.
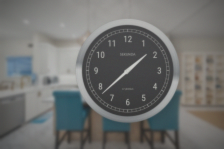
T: 1:38
